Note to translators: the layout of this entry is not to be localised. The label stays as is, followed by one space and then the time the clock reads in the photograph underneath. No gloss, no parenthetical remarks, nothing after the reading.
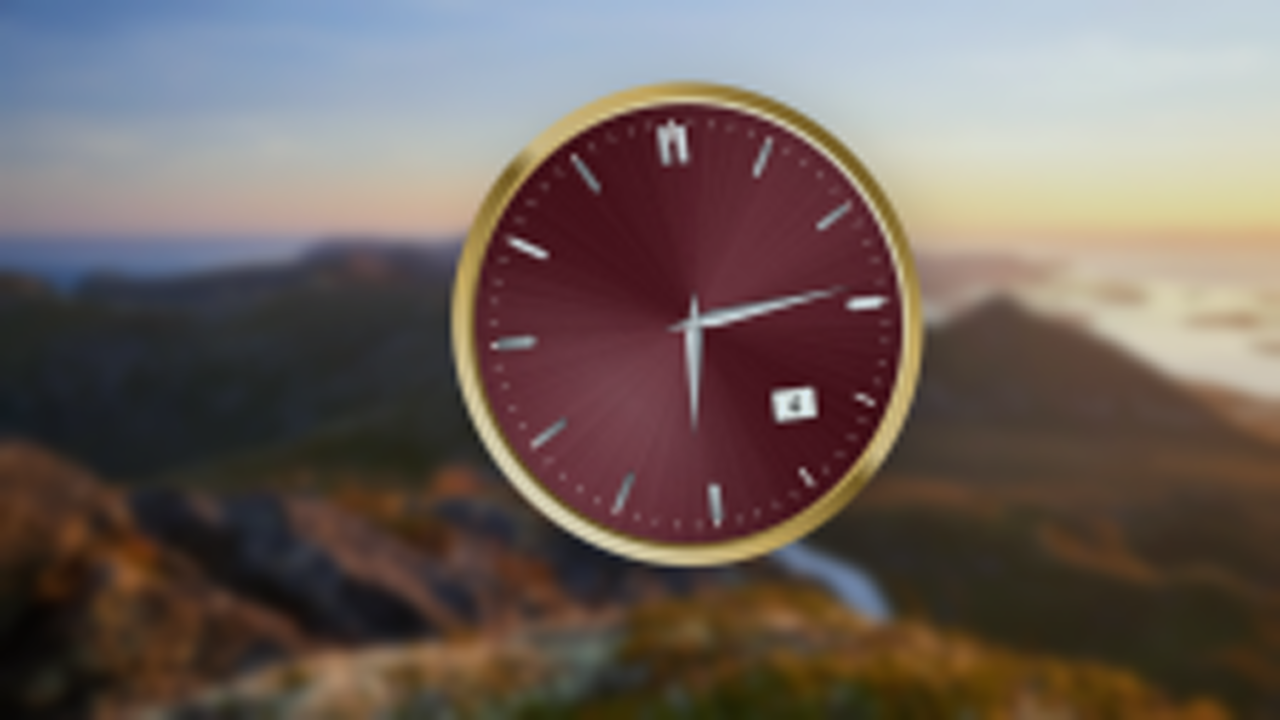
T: 6:14
